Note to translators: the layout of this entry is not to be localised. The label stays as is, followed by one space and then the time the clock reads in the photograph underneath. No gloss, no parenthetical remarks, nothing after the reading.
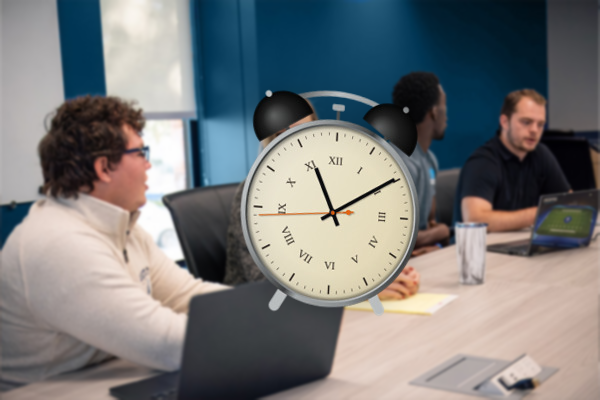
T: 11:09:44
